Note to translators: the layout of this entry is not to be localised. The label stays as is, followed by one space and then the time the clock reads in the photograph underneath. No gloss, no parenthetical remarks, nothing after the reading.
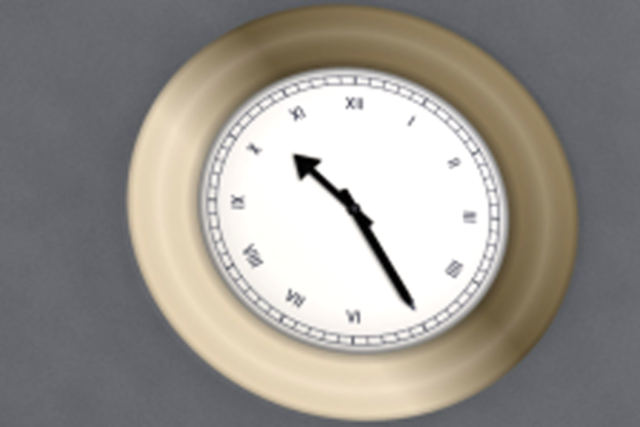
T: 10:25
